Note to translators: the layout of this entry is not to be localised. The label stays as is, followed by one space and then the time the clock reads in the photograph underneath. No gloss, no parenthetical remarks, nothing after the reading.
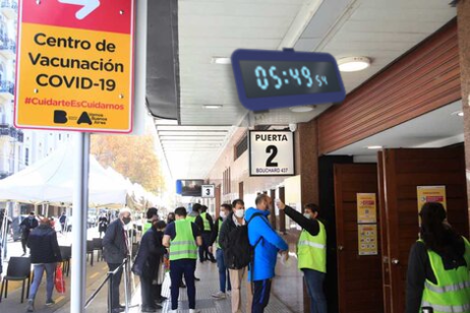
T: 5:49:54
